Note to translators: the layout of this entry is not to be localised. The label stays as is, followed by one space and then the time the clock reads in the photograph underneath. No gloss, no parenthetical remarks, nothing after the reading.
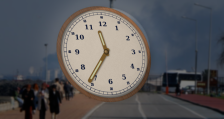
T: 11:36
